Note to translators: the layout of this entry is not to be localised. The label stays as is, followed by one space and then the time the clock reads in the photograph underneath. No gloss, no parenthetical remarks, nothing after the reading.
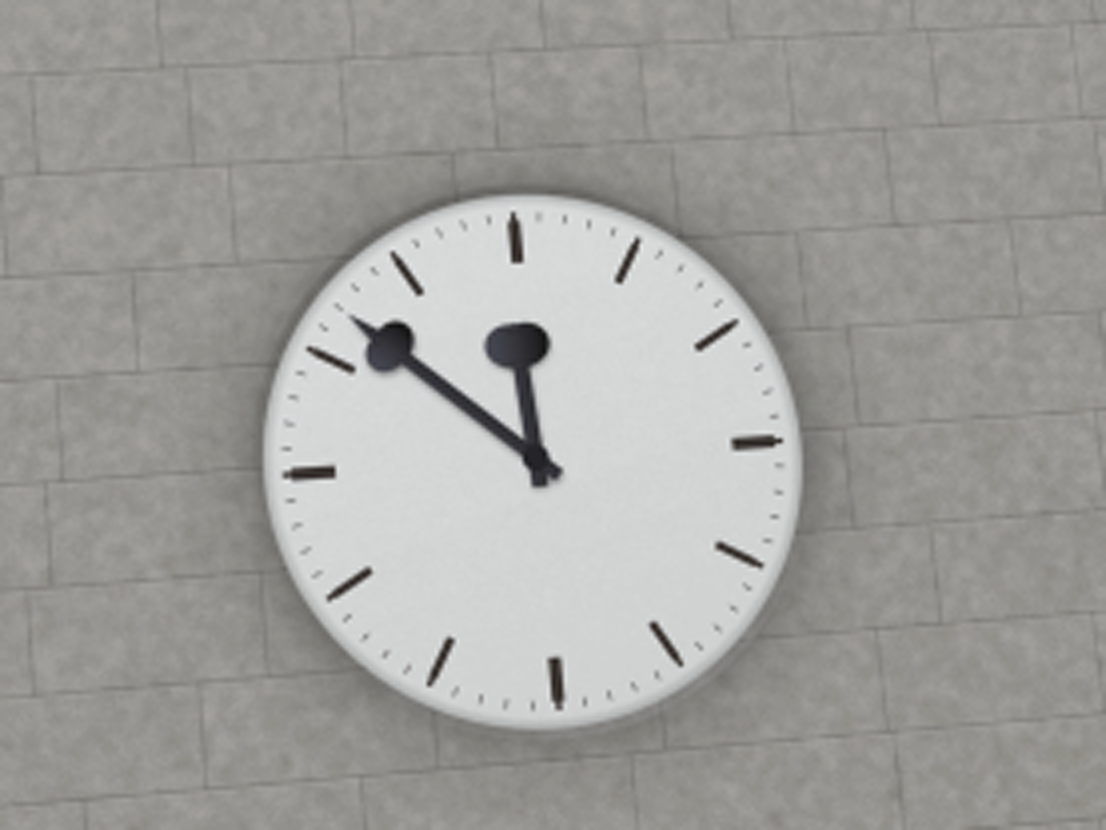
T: 11:52
